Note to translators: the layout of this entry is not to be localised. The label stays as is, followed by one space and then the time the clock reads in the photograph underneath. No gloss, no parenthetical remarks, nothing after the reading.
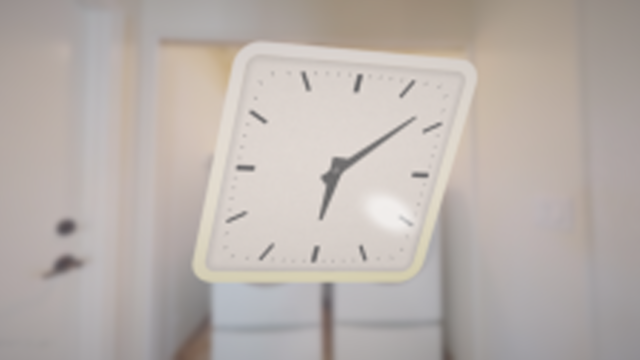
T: 6:08
